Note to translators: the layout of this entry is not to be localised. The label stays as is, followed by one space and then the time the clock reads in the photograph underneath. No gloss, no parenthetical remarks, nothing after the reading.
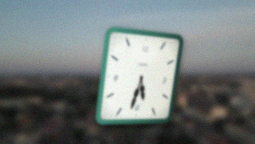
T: 5:32
